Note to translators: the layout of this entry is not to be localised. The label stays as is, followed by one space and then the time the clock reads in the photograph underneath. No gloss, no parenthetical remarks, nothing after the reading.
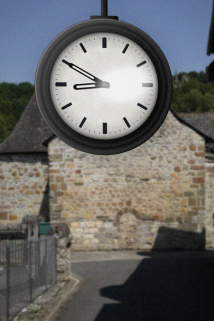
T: 8:50
